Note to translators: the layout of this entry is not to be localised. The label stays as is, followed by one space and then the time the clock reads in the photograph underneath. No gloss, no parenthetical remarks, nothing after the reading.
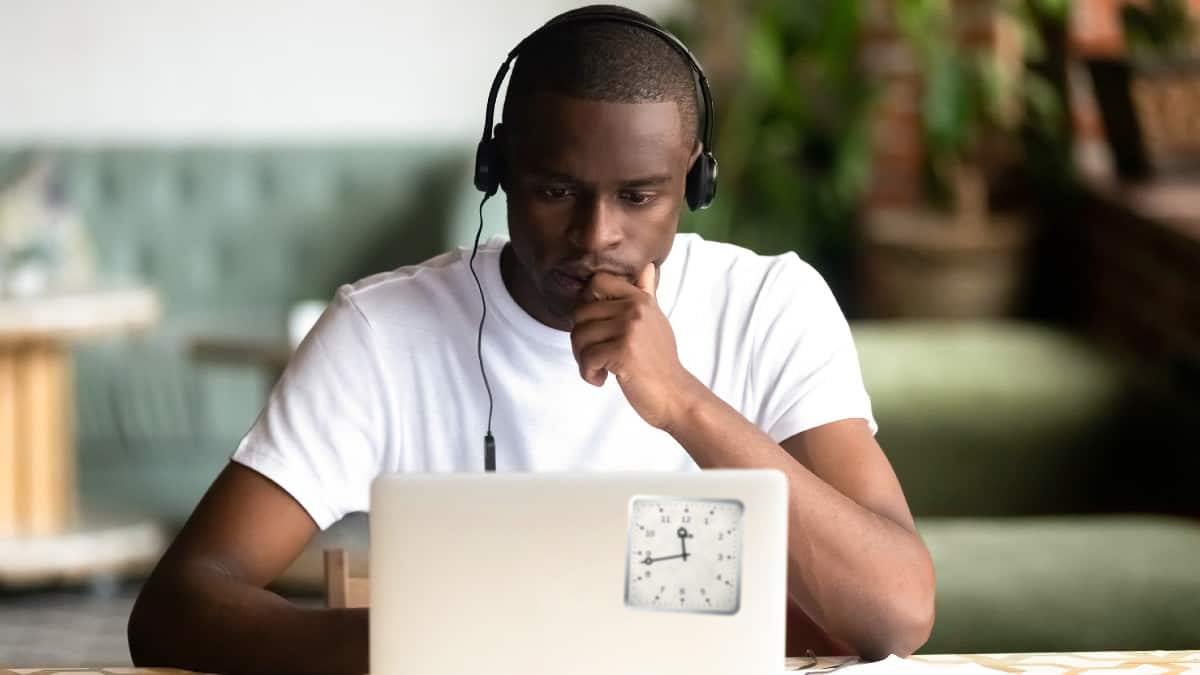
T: 11:43
